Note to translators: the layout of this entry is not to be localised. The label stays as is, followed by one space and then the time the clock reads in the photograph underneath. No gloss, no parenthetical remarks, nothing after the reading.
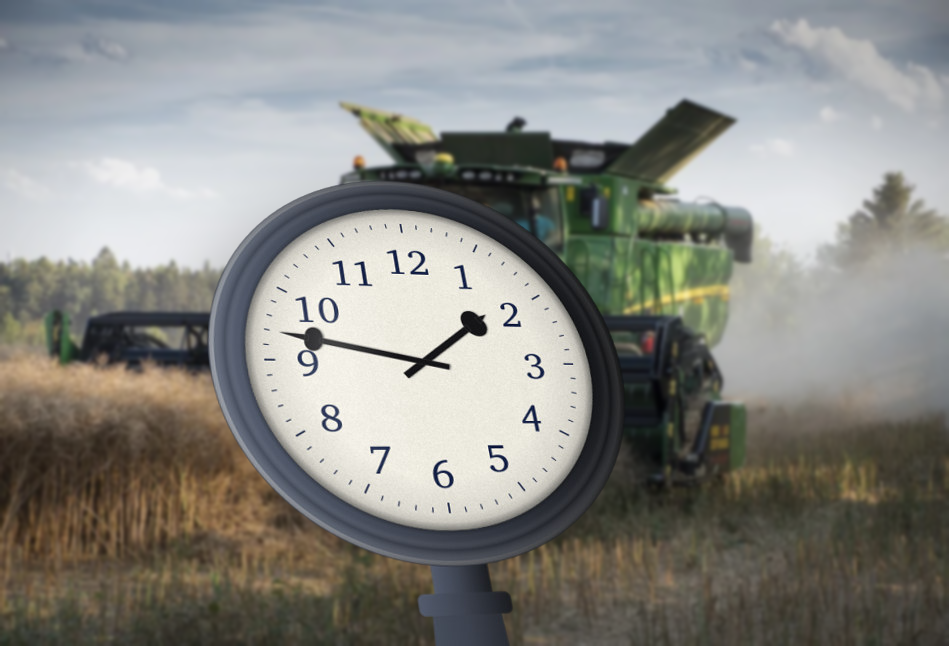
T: 1:47
